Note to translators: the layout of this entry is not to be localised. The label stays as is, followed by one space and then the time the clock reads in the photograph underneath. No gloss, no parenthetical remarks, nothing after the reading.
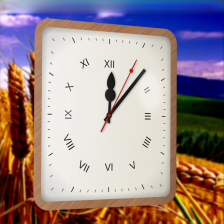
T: 12:07:05
